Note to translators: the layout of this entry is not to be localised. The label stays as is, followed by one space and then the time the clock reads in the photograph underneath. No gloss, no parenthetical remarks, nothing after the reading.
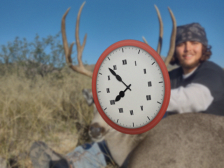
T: 7:53
